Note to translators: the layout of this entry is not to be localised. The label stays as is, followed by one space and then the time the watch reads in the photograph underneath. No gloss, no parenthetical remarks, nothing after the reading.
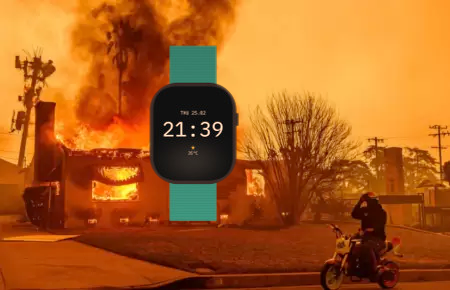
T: 21:39
